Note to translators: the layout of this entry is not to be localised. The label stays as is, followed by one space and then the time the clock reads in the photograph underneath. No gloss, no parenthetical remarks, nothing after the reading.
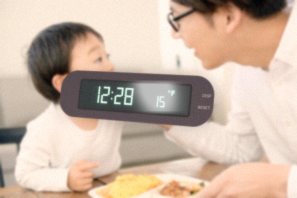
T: 12:28
